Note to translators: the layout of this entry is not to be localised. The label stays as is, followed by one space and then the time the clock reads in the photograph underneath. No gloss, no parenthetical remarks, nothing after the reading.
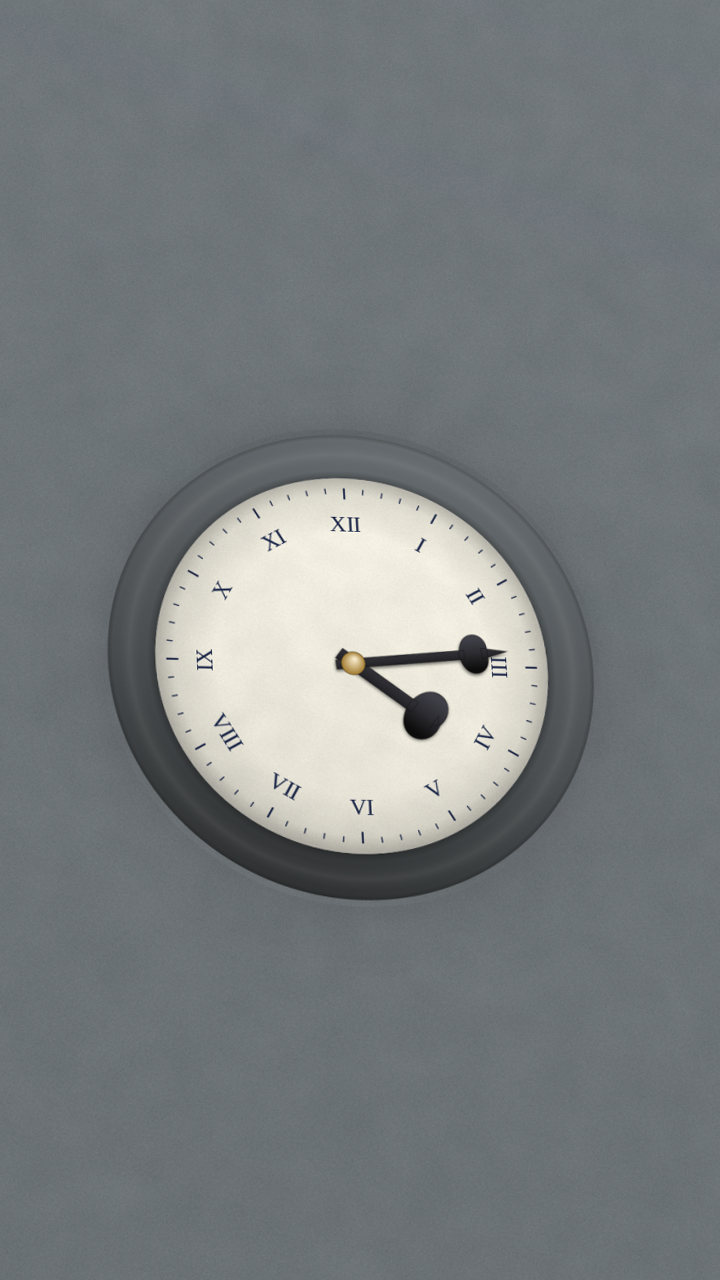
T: 4:14
